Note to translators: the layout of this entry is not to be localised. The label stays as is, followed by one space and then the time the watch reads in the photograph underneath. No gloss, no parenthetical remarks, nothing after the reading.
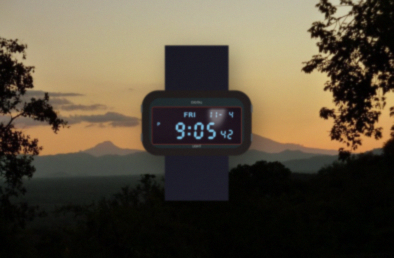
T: 9:05:42
